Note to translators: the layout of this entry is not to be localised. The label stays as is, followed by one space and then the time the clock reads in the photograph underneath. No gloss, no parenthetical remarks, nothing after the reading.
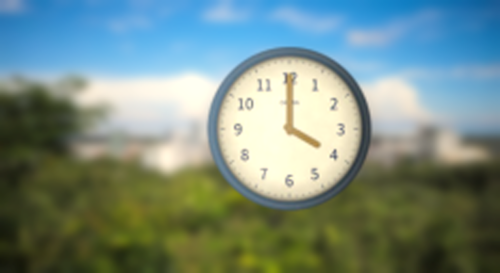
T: 4:00
